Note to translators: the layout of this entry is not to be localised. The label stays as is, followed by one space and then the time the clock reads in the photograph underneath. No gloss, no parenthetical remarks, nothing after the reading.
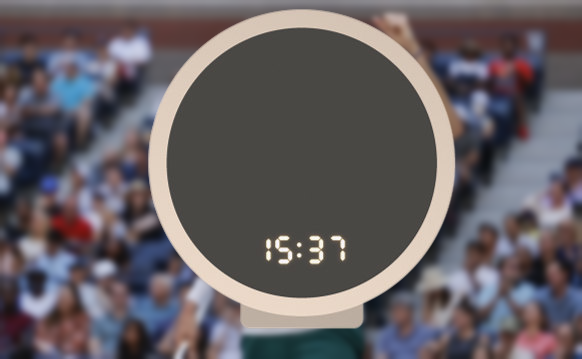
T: 15:37
